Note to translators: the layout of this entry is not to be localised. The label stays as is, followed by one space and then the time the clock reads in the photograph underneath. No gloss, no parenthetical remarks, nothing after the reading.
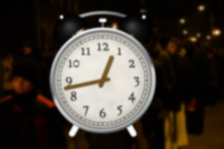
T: 12:43
